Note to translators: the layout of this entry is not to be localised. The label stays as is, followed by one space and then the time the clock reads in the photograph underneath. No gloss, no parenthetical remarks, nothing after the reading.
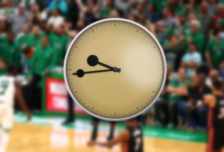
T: 9:44
